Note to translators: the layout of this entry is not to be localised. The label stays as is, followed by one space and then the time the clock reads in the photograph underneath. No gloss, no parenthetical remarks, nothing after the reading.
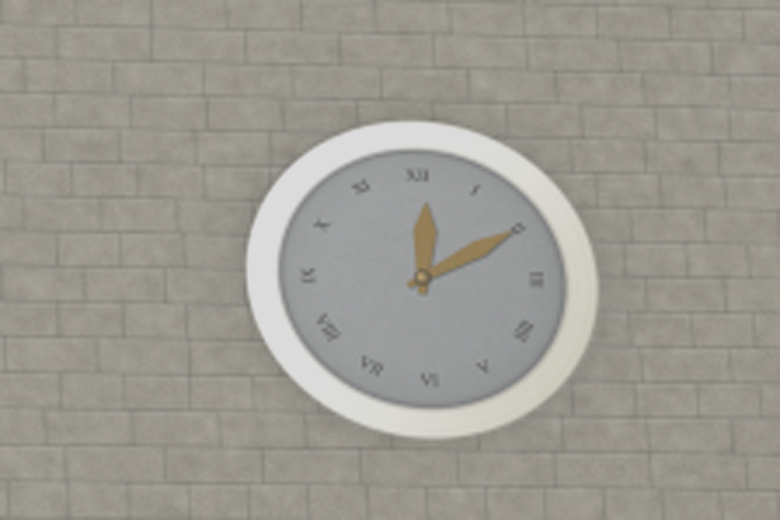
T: 12:10
